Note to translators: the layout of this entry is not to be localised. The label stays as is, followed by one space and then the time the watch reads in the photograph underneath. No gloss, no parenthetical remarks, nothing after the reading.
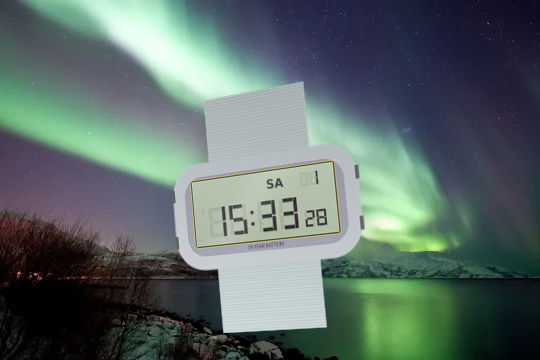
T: 15:33:28
